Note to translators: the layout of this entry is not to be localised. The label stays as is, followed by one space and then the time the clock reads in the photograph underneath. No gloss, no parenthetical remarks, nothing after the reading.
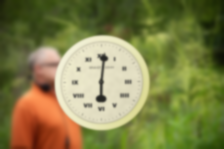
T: 6:01
